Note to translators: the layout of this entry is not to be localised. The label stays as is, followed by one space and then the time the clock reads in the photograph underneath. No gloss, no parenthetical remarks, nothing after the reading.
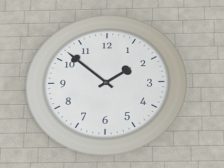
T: 1:52
